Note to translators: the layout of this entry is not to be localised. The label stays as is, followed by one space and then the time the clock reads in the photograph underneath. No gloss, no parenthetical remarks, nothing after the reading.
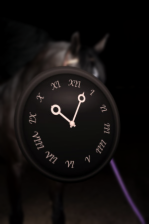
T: 10:03
